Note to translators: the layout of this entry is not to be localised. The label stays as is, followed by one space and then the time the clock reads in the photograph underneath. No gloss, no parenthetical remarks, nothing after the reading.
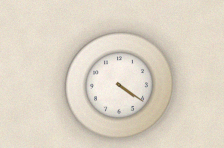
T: 4:21
